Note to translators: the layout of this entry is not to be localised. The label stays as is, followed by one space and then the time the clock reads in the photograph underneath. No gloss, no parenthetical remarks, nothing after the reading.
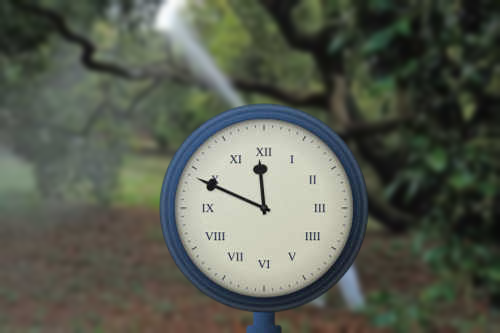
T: 11:49
